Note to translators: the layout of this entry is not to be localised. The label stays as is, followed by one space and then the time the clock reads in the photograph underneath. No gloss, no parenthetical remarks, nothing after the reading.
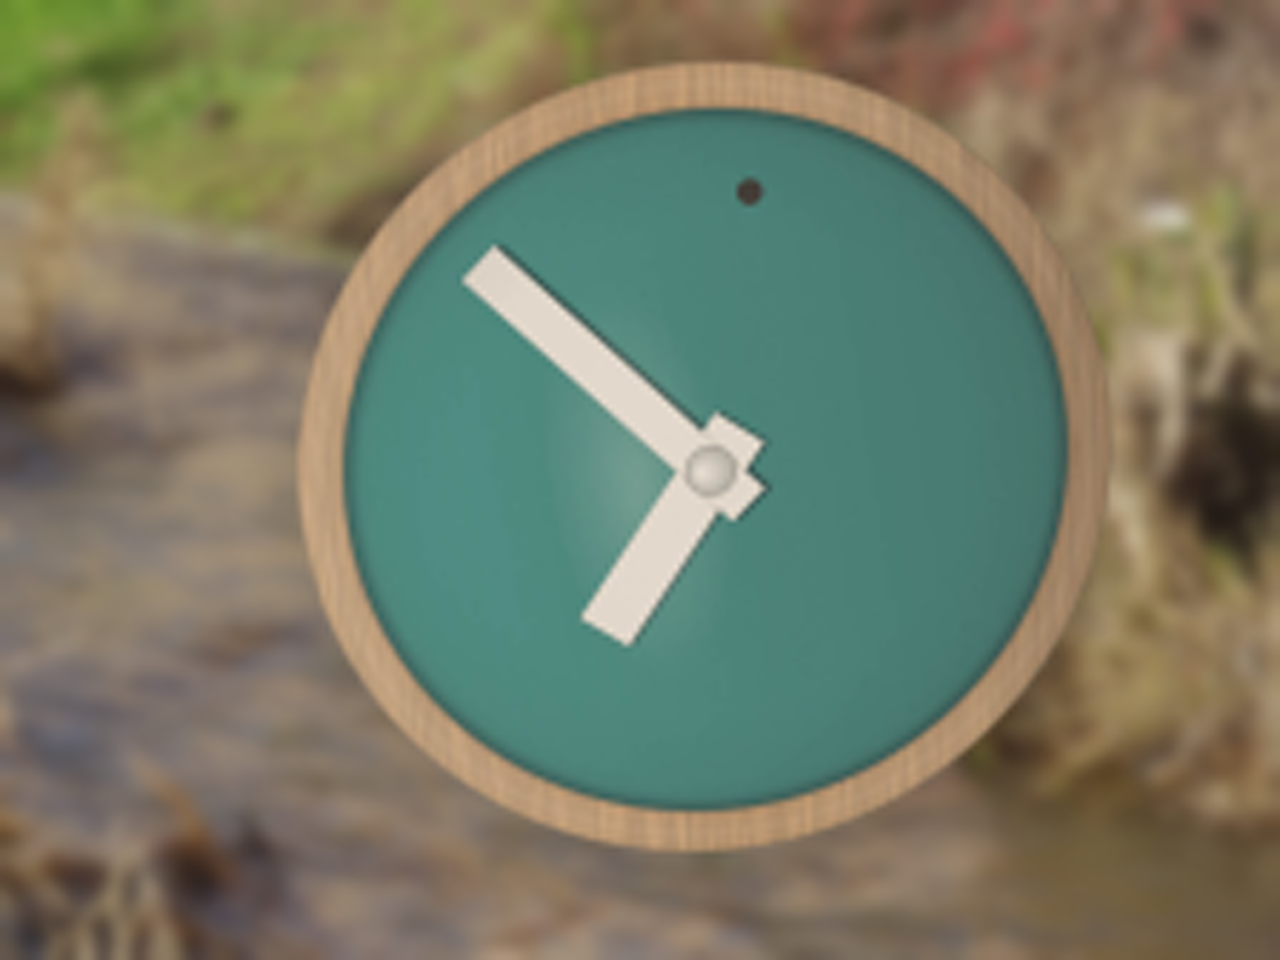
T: 6:51
